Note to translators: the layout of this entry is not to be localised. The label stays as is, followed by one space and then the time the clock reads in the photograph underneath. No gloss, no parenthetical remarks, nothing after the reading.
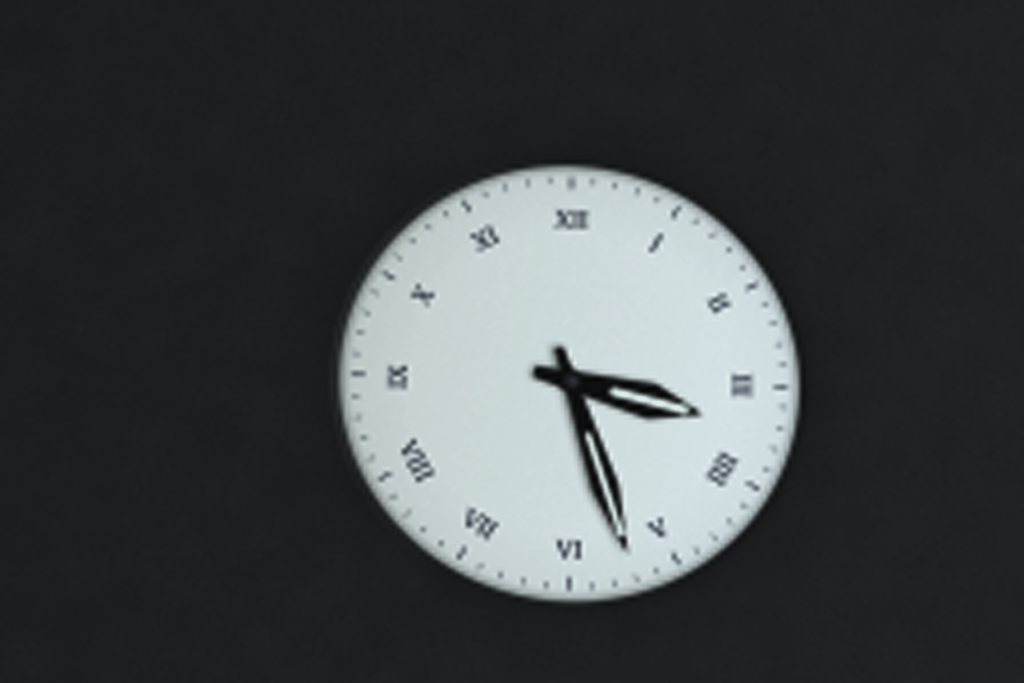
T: 3:27
